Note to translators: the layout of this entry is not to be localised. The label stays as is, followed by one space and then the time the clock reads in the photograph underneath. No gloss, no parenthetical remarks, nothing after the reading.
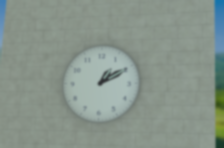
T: 1:10
